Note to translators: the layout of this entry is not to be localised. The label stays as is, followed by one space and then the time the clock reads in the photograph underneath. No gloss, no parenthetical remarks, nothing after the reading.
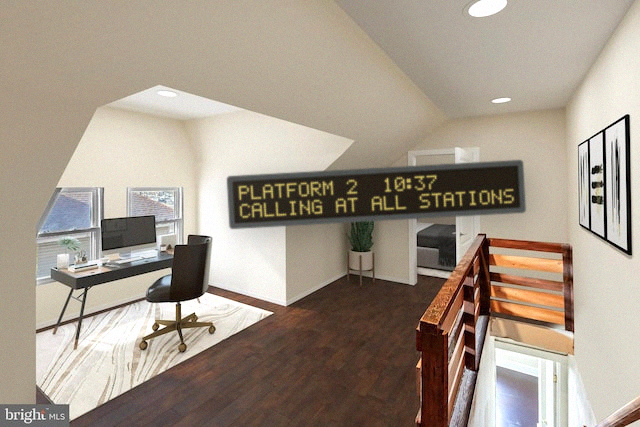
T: 10:37
